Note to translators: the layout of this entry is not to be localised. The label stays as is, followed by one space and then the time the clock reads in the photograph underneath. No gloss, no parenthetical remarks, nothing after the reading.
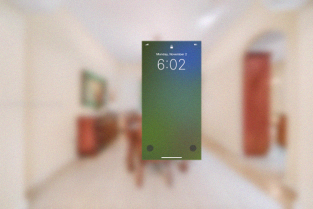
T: 6:02
